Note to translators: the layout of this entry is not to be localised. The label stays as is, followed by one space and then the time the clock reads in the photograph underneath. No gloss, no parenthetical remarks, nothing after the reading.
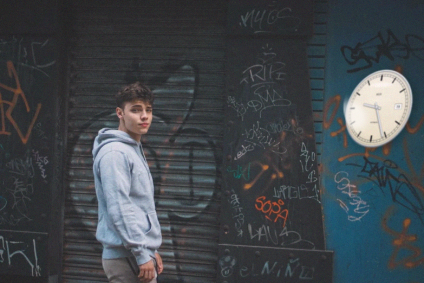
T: 9:26
